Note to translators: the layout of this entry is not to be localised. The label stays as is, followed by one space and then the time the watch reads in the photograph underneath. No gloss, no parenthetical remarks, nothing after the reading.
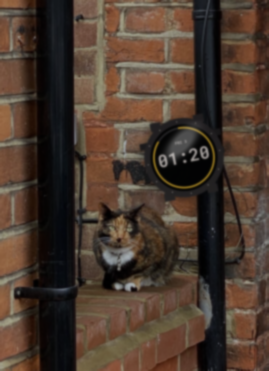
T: 1:20
